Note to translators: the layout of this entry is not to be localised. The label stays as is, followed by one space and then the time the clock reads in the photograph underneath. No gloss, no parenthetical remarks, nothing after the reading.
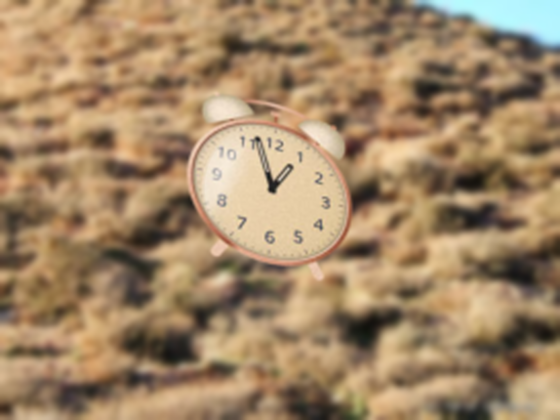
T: 12:57
